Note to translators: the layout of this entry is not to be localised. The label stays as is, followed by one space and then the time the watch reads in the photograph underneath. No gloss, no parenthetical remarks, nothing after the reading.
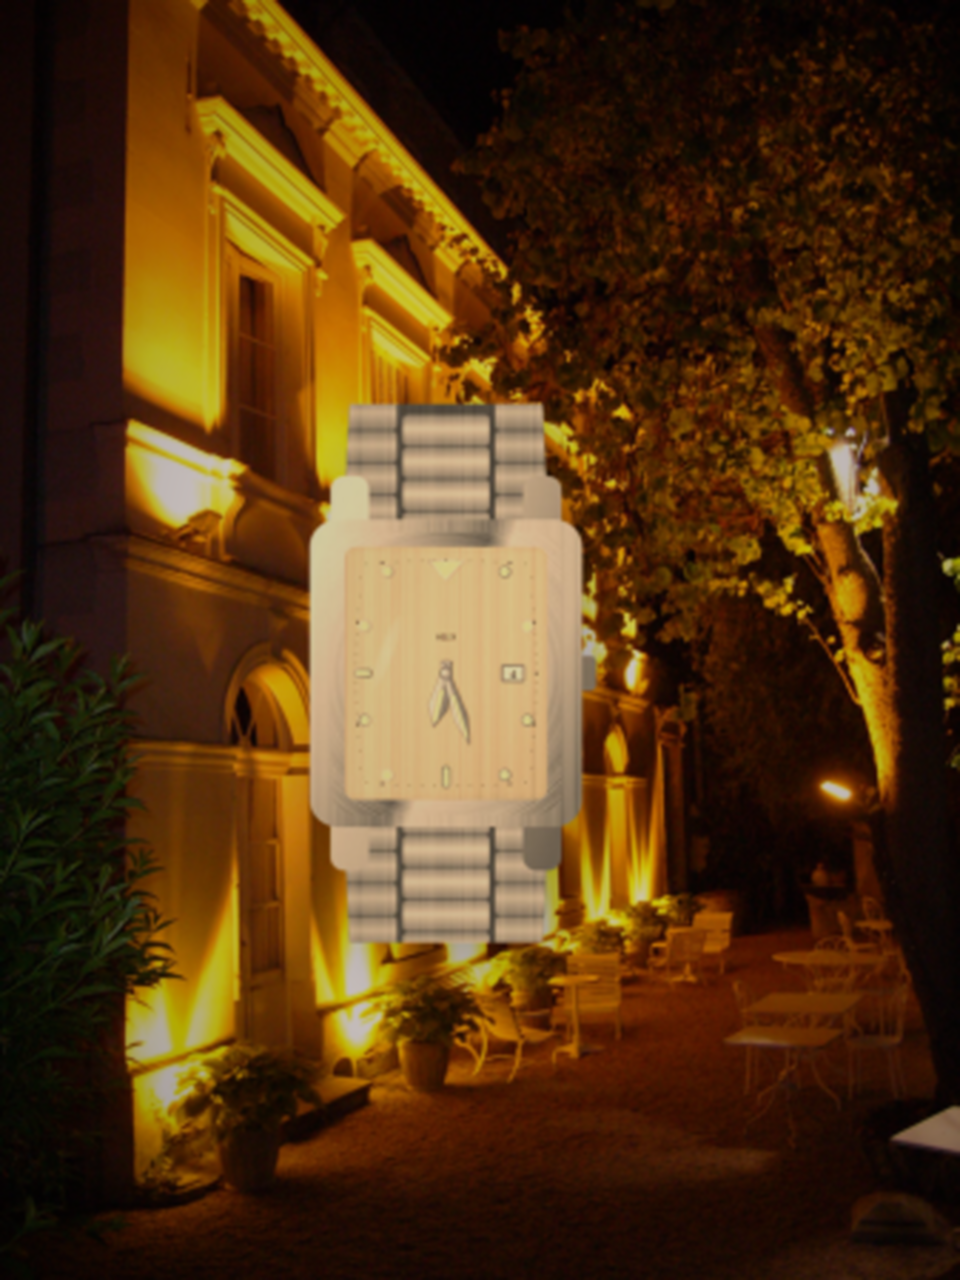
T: 6:27
